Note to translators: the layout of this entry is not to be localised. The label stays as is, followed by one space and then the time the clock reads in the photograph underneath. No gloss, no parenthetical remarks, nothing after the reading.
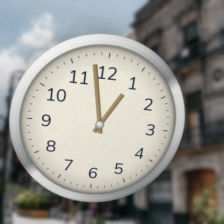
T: 12:58
